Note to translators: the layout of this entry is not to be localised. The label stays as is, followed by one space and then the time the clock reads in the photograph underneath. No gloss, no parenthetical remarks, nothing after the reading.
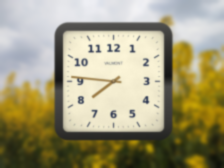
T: 7:46
